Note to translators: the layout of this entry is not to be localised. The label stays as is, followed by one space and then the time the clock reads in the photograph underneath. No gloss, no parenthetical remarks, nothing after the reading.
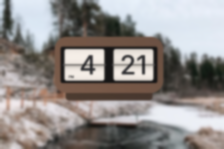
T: 4:21
